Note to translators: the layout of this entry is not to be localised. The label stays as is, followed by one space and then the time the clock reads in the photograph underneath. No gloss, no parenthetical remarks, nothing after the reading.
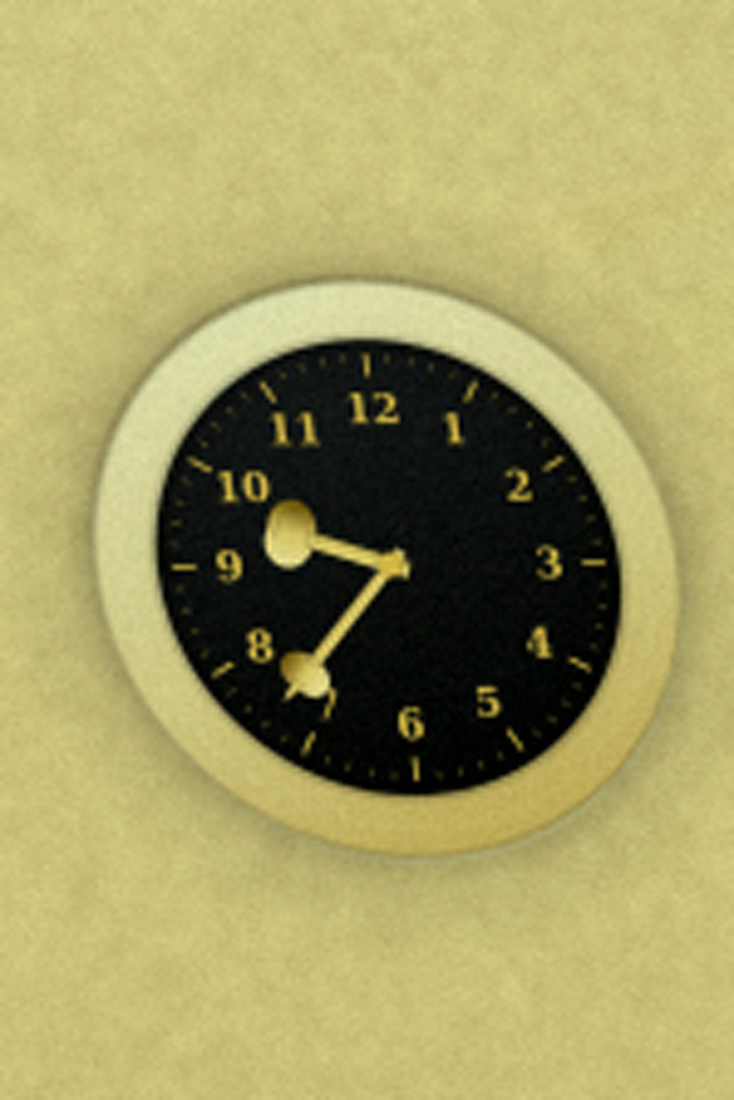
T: 9:37
